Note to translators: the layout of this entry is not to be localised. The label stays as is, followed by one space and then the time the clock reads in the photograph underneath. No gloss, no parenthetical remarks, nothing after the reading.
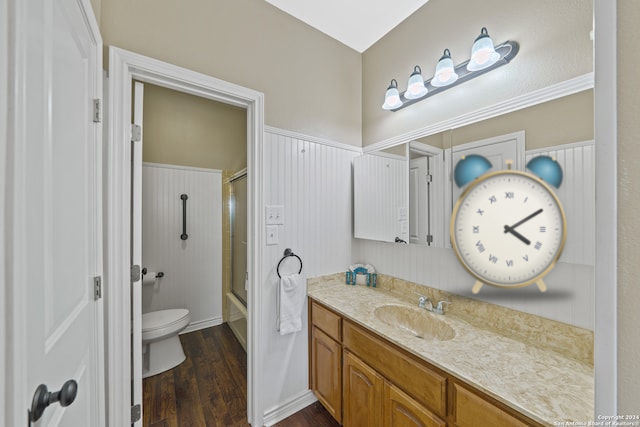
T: 4:10
